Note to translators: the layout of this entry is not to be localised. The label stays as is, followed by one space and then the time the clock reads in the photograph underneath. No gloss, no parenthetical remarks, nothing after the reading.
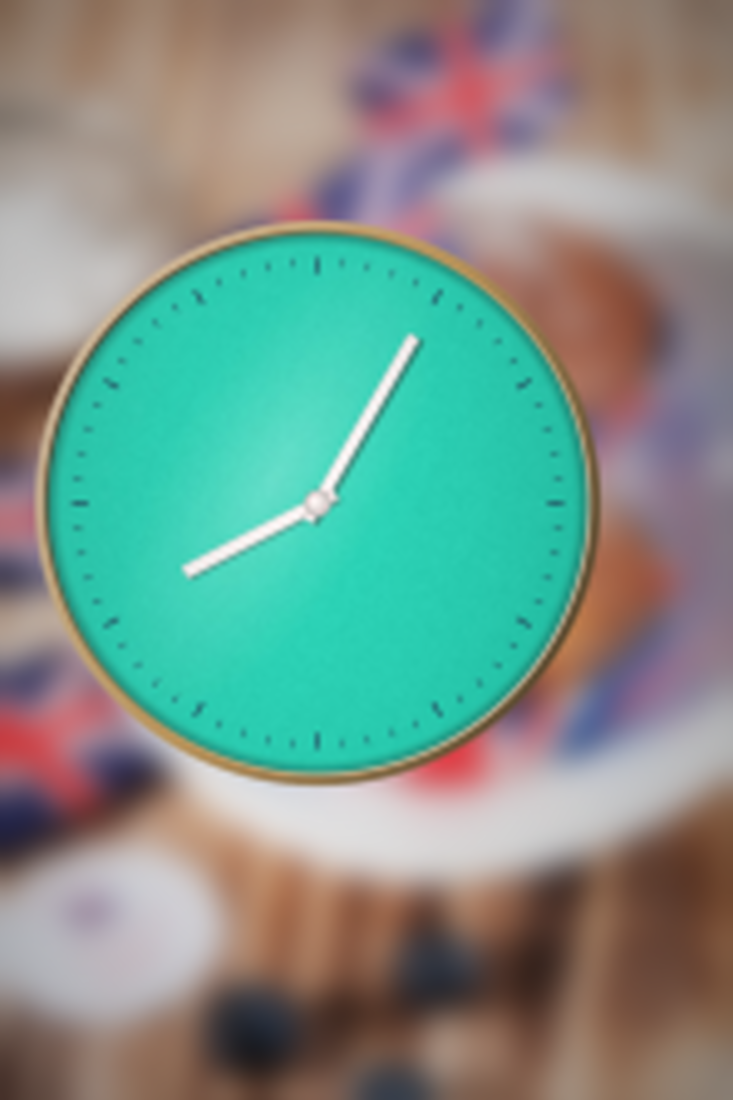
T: 8:05
